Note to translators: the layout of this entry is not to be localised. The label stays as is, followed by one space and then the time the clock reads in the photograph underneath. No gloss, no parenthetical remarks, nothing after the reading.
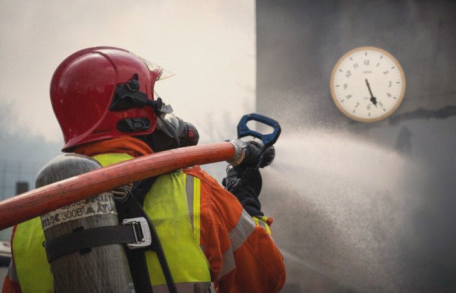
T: 5:27
